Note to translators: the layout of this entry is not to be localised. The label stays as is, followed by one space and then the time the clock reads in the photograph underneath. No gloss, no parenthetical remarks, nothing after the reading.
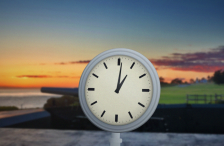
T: 1:01
